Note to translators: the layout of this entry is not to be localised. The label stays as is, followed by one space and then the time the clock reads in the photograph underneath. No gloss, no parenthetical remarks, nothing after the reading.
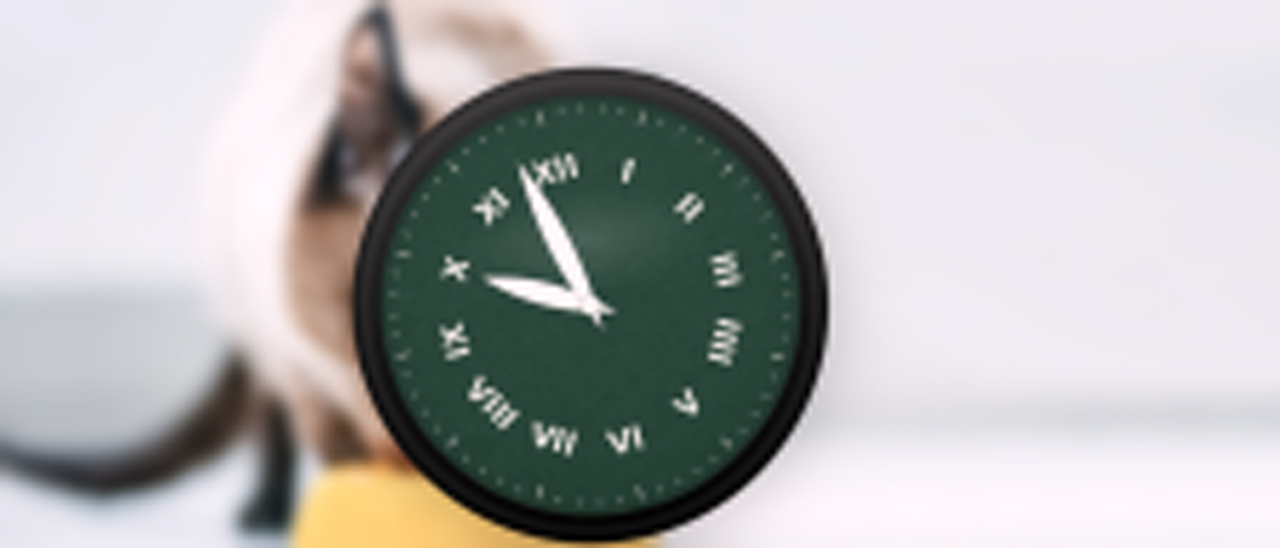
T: 9:58
